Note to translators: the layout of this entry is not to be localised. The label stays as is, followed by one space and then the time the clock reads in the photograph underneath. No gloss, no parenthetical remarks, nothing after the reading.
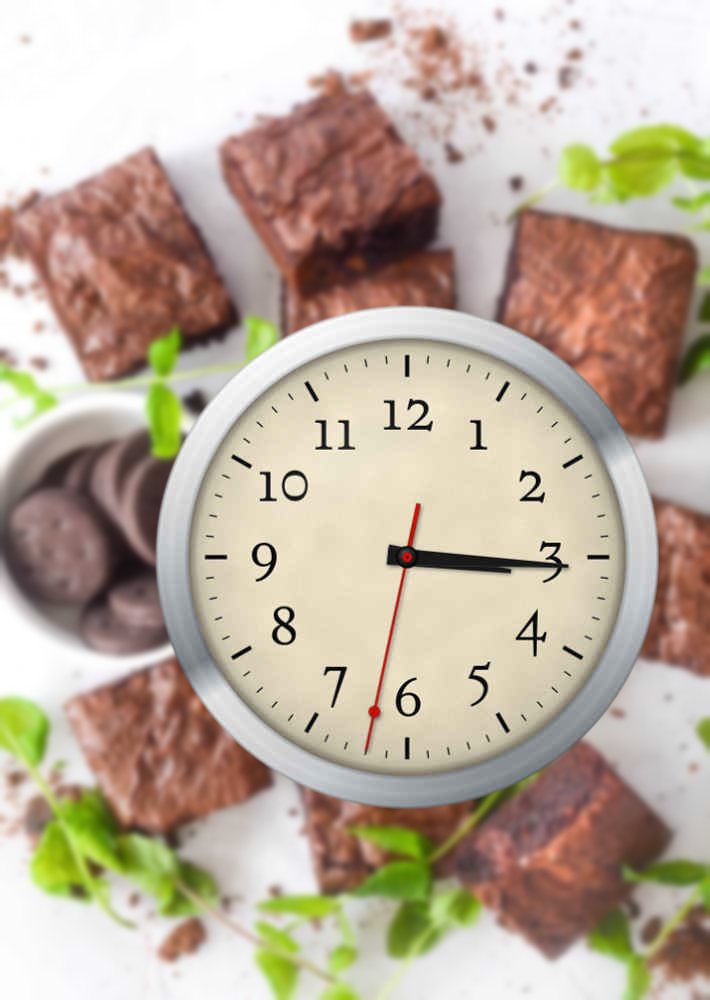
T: 3:15:32
